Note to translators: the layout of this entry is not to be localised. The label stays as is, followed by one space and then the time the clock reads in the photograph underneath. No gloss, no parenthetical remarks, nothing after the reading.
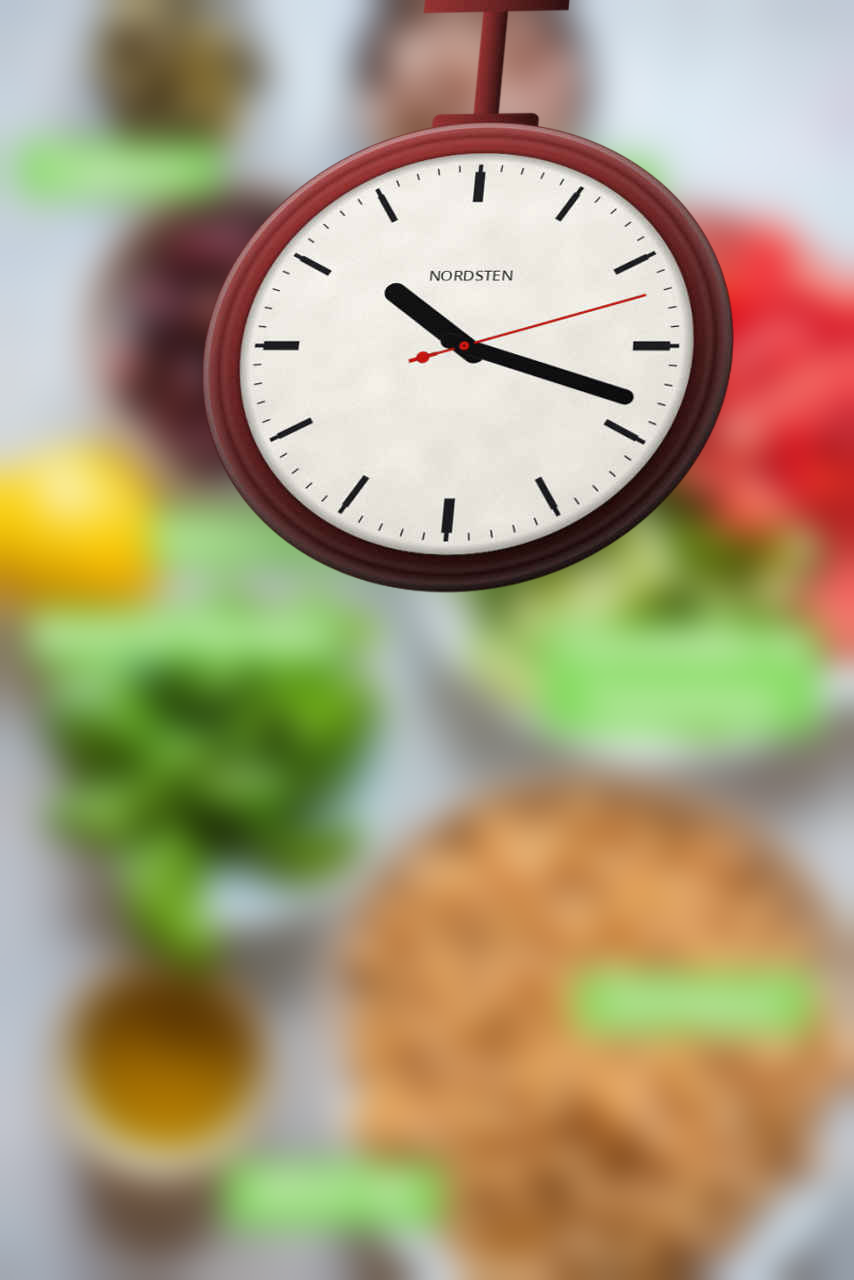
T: 10:18:12
